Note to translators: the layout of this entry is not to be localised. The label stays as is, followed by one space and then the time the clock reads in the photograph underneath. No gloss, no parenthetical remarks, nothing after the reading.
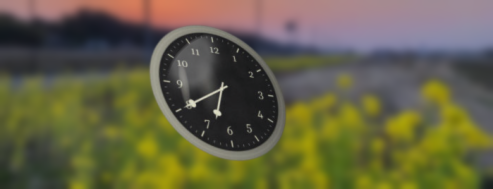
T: 6:40
